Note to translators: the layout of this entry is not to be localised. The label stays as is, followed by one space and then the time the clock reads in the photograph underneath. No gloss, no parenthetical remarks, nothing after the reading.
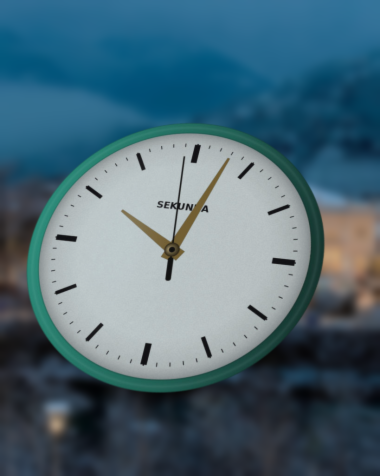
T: 10:02:59
